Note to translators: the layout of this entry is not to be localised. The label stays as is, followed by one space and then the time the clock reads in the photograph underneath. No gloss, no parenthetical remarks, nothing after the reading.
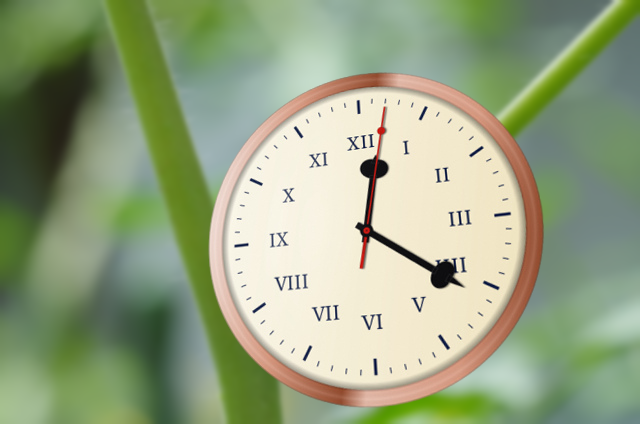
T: 12:21:02
